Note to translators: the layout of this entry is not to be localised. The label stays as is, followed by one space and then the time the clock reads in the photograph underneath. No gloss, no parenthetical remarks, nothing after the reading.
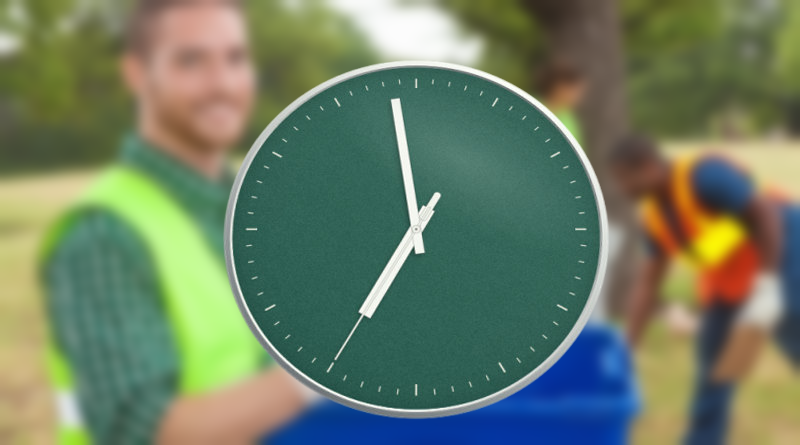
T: 6:58:35
